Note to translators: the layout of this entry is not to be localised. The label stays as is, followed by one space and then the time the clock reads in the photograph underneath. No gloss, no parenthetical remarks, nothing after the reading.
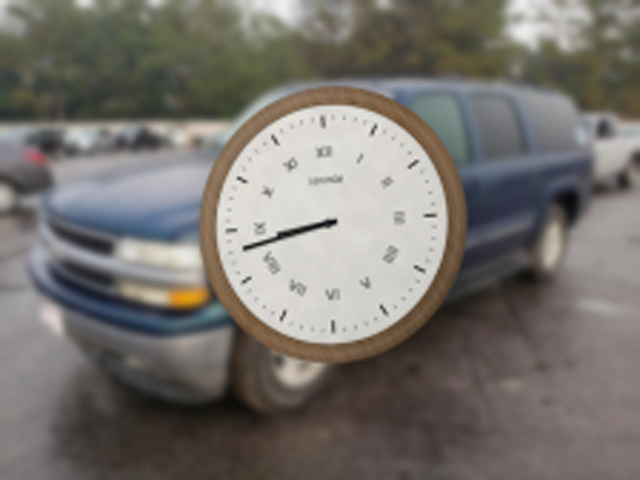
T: 8:43
